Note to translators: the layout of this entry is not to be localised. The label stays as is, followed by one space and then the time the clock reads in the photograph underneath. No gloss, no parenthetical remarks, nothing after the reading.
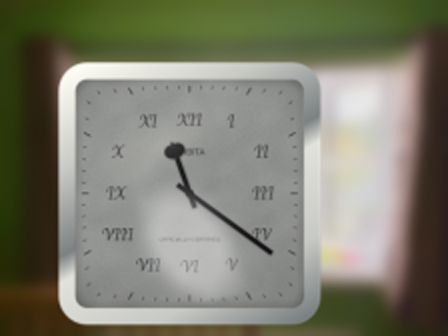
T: 11:21
